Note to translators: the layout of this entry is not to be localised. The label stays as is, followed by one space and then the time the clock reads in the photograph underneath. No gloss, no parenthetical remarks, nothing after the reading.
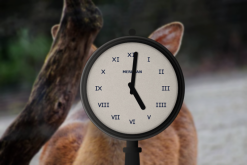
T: 5:01
